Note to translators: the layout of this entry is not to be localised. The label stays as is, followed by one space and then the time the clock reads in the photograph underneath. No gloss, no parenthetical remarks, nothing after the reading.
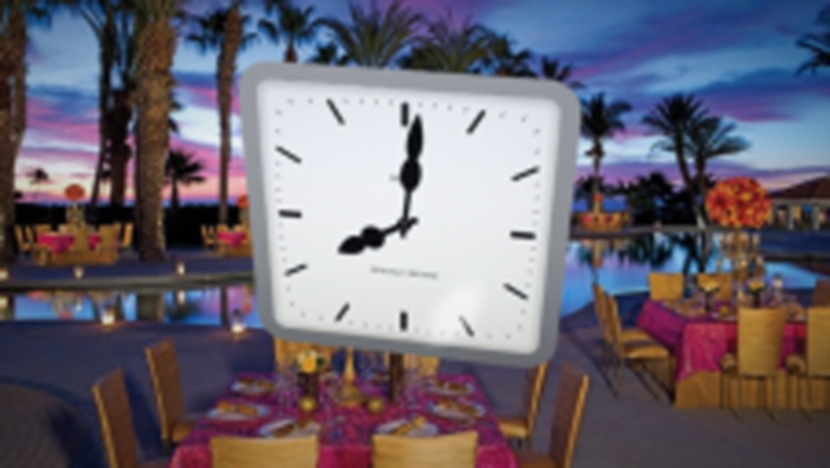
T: 8:01
